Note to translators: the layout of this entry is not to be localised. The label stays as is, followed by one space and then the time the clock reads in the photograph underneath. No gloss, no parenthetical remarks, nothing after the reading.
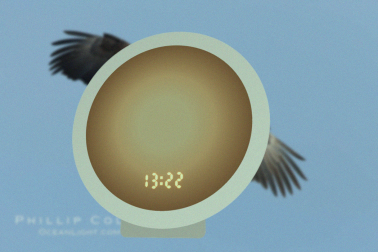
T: 13:22
